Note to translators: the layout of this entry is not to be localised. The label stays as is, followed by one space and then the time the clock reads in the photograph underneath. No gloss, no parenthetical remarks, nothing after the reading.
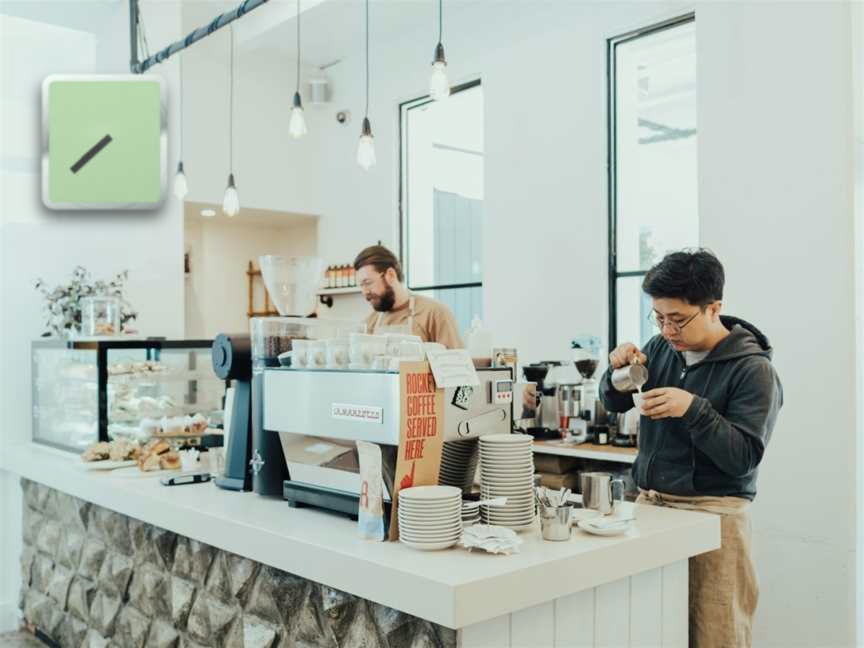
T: 7:38
